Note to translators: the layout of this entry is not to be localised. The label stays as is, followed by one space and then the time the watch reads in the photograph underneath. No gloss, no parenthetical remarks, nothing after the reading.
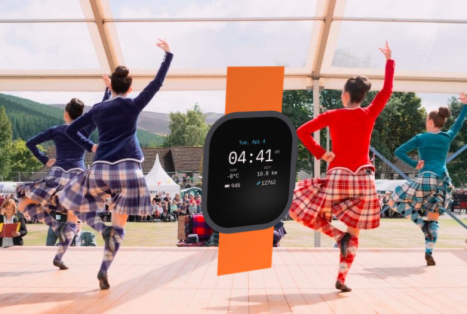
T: 4:41
